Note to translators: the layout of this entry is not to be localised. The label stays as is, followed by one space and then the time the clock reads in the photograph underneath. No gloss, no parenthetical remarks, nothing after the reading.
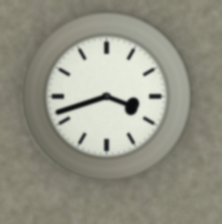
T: 3:42
